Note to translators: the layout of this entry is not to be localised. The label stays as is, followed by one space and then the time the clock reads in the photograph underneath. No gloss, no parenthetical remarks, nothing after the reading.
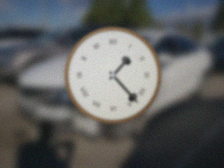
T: 1:23
